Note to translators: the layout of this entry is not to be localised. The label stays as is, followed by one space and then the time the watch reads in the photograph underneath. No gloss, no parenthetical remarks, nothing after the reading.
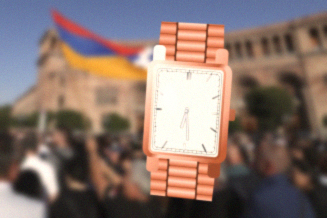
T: 6:29
